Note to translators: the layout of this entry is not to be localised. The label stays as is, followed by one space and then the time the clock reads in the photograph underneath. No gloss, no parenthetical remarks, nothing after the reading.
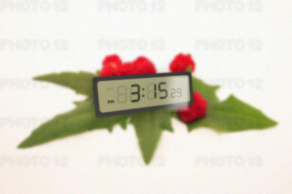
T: 3:15:29
